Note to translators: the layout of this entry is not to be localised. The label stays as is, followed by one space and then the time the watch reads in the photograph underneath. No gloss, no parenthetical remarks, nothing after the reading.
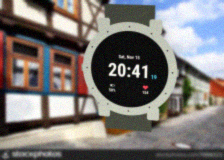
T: 20:41
